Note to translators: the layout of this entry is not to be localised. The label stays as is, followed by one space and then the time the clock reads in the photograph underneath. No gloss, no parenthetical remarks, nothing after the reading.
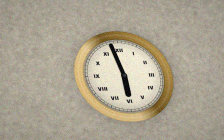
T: 5:58
